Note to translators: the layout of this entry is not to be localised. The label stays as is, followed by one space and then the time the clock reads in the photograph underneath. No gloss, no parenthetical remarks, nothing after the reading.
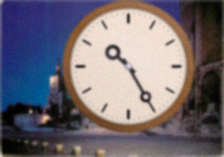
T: 10:25
